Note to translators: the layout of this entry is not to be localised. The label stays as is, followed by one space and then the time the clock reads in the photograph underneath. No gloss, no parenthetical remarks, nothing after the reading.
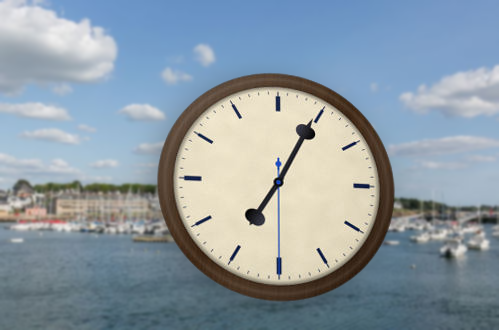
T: 7:04:30
